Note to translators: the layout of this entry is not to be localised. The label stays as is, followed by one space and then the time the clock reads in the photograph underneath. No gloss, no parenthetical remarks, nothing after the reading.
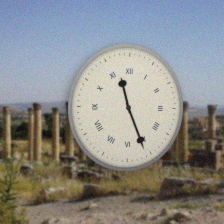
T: 11:26
